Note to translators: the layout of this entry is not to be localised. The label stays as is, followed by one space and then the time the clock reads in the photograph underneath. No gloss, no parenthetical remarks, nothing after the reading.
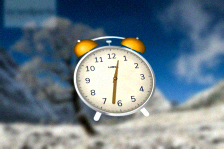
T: 12:32
